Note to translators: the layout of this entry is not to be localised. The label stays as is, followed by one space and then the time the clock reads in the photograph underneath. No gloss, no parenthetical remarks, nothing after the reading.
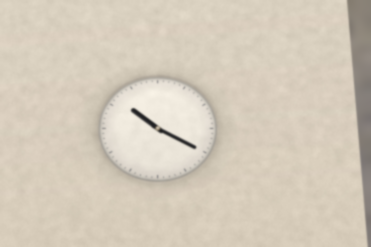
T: 10:20
